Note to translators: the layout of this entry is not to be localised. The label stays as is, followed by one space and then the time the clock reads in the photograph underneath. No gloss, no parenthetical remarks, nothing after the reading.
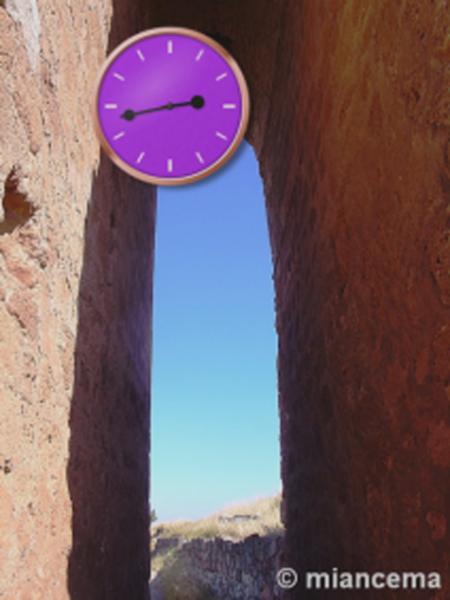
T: 2:43
